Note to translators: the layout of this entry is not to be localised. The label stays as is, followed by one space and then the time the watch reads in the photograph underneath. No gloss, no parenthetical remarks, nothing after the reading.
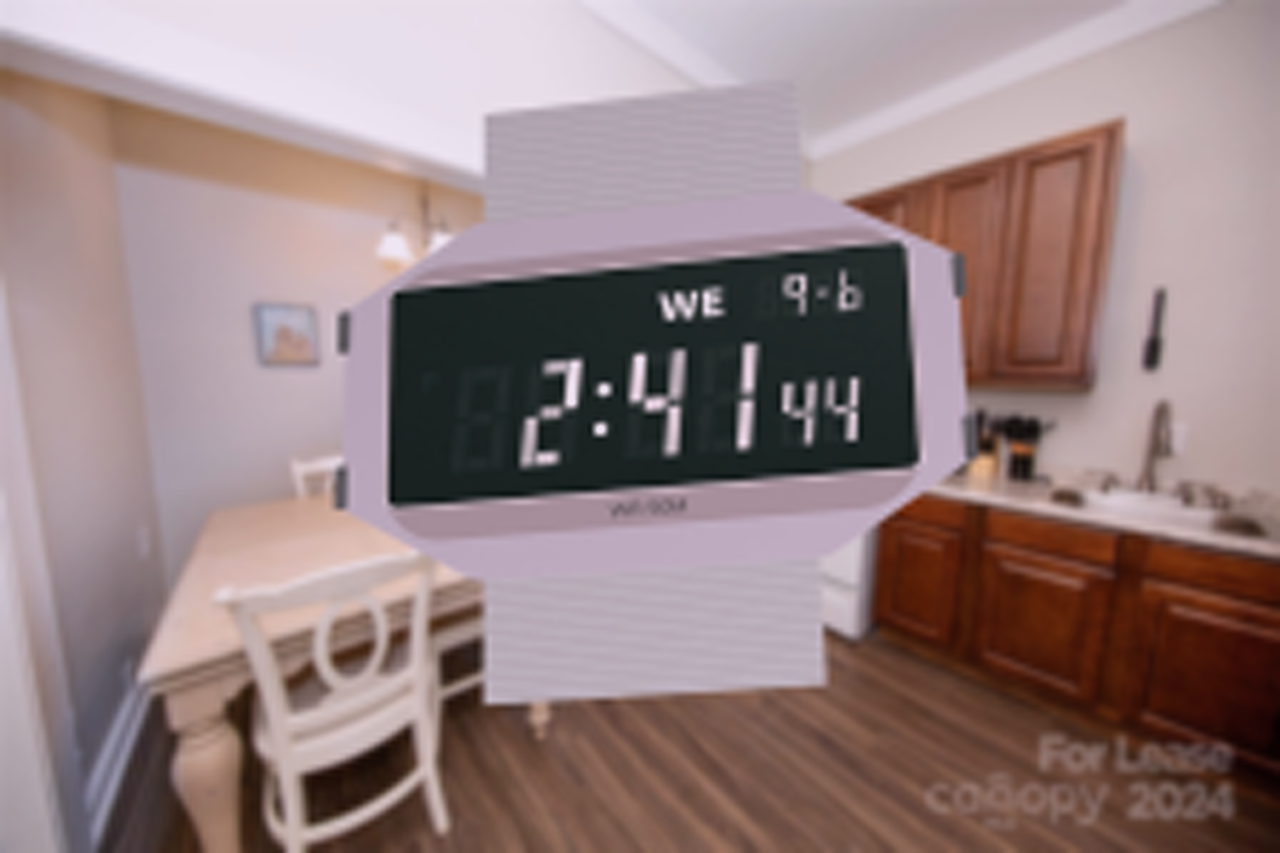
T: 2:41:44
